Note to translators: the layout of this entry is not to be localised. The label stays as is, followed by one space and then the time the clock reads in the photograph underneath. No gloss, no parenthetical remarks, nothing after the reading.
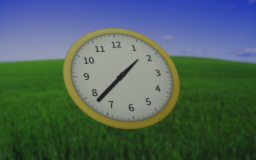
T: 1:38
